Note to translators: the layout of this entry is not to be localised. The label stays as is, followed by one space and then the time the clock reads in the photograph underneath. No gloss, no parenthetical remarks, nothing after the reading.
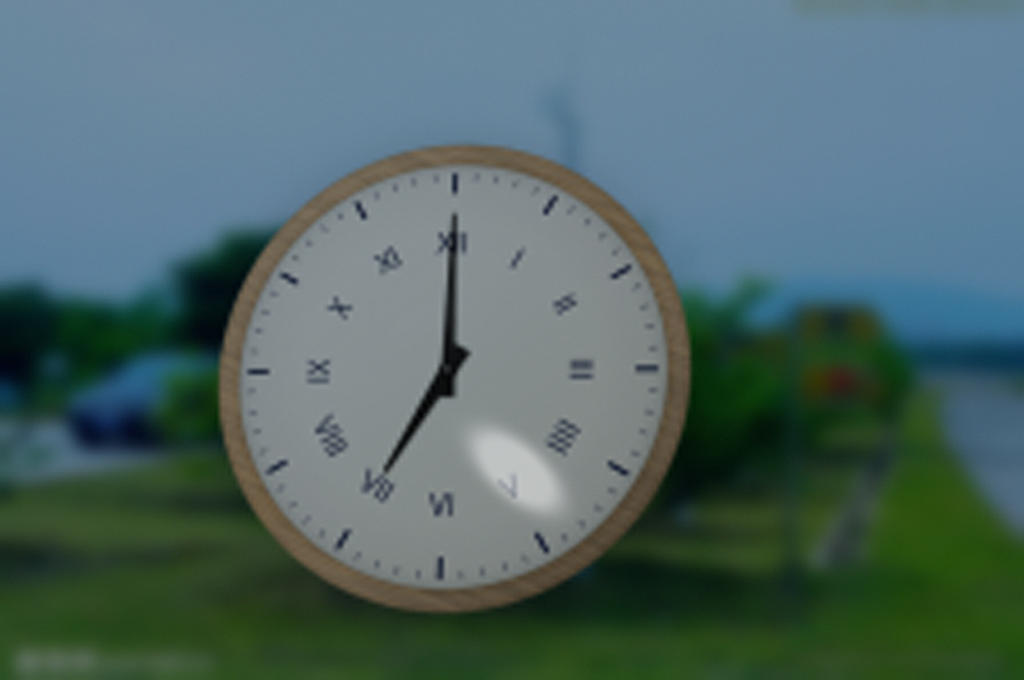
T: 7:00
